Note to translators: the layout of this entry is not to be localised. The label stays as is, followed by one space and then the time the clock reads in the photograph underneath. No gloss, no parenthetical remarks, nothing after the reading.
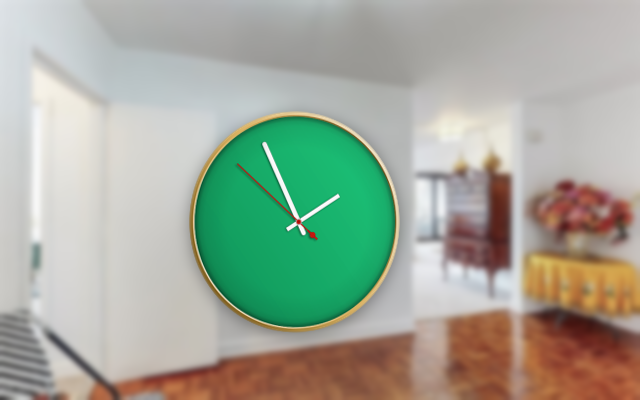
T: 1:55:52
